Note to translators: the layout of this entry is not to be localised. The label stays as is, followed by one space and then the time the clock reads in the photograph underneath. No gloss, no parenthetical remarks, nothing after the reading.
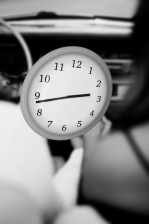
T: 2:43
